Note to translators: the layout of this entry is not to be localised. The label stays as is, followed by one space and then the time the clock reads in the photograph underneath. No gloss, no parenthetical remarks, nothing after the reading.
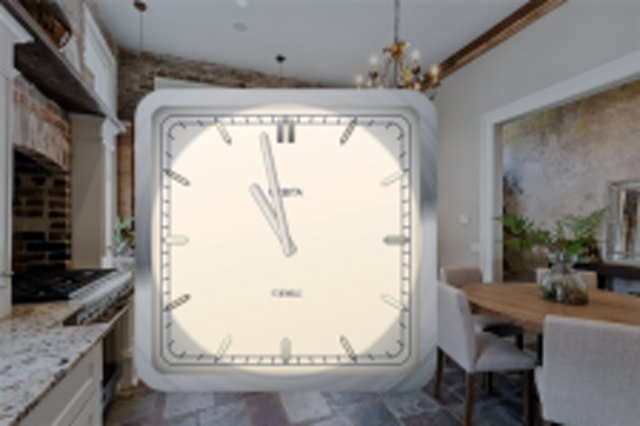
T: 10:58
